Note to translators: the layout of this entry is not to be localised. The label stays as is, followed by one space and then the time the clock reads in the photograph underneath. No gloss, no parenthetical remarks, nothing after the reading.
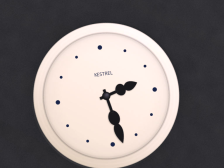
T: 2:28
